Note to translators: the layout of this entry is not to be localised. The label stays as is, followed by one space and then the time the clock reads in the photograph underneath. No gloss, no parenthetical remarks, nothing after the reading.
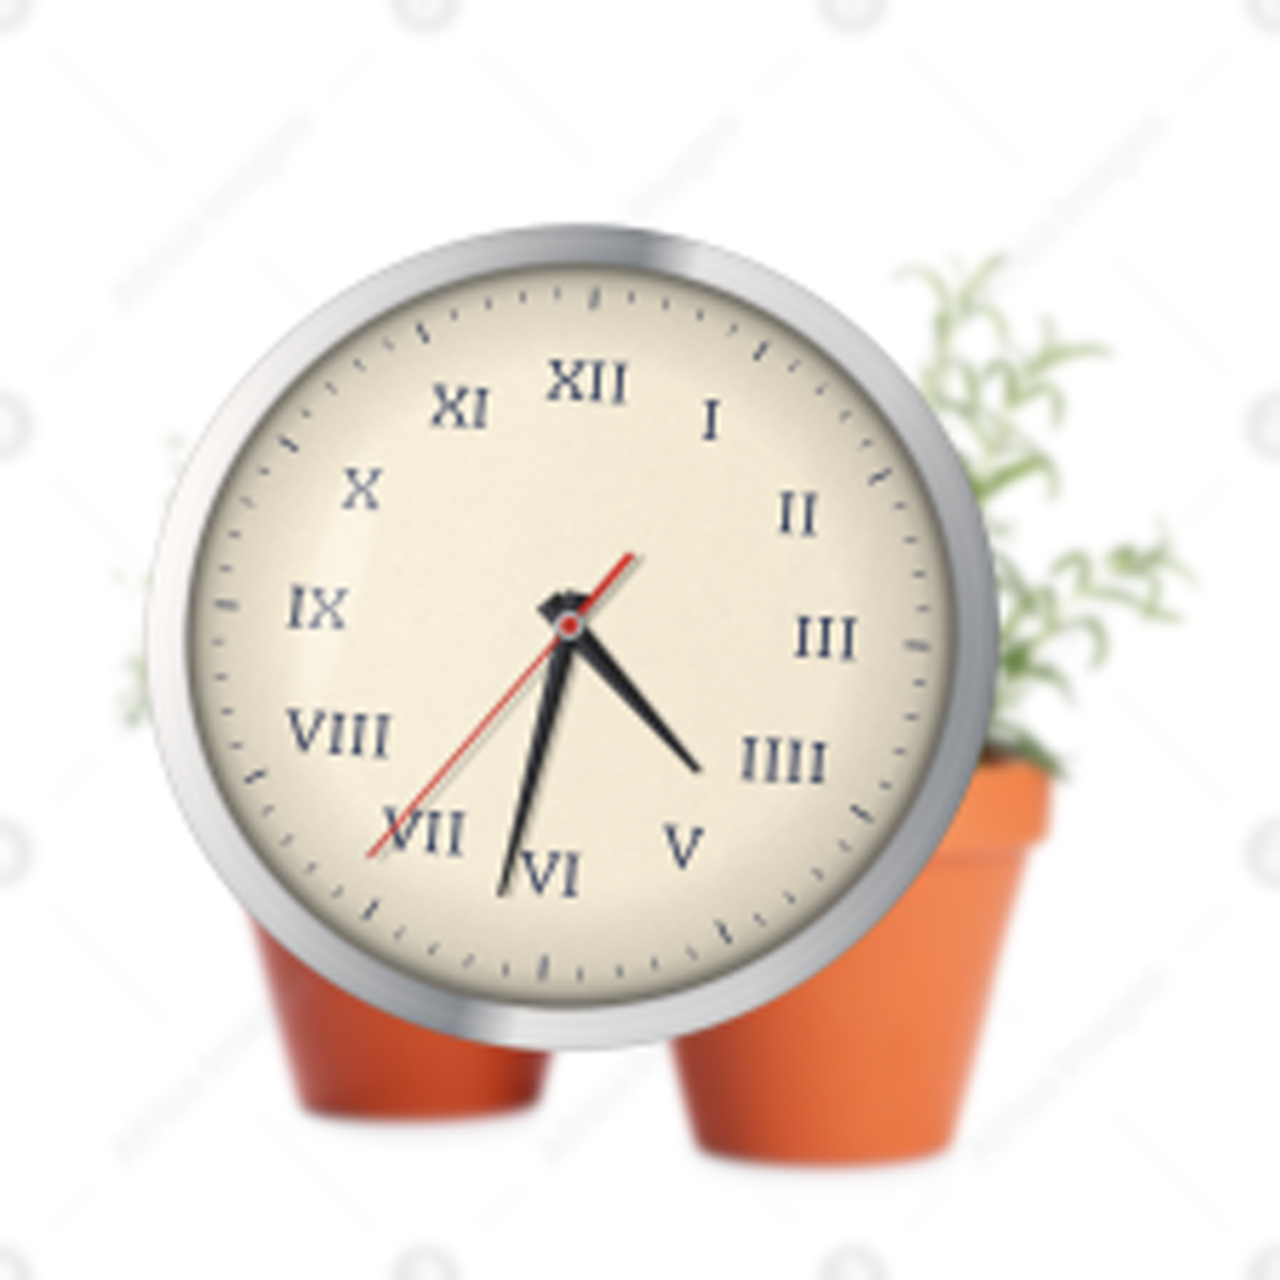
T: 4:31:36
